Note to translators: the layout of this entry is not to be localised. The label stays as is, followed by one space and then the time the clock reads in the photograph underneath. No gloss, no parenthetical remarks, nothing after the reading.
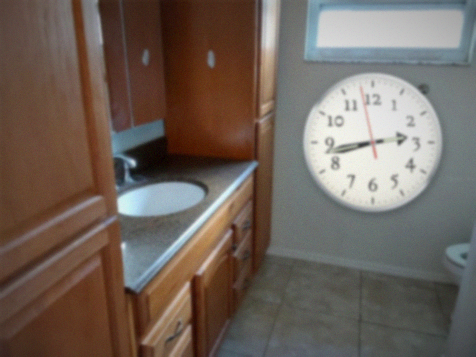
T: 2:42:58
